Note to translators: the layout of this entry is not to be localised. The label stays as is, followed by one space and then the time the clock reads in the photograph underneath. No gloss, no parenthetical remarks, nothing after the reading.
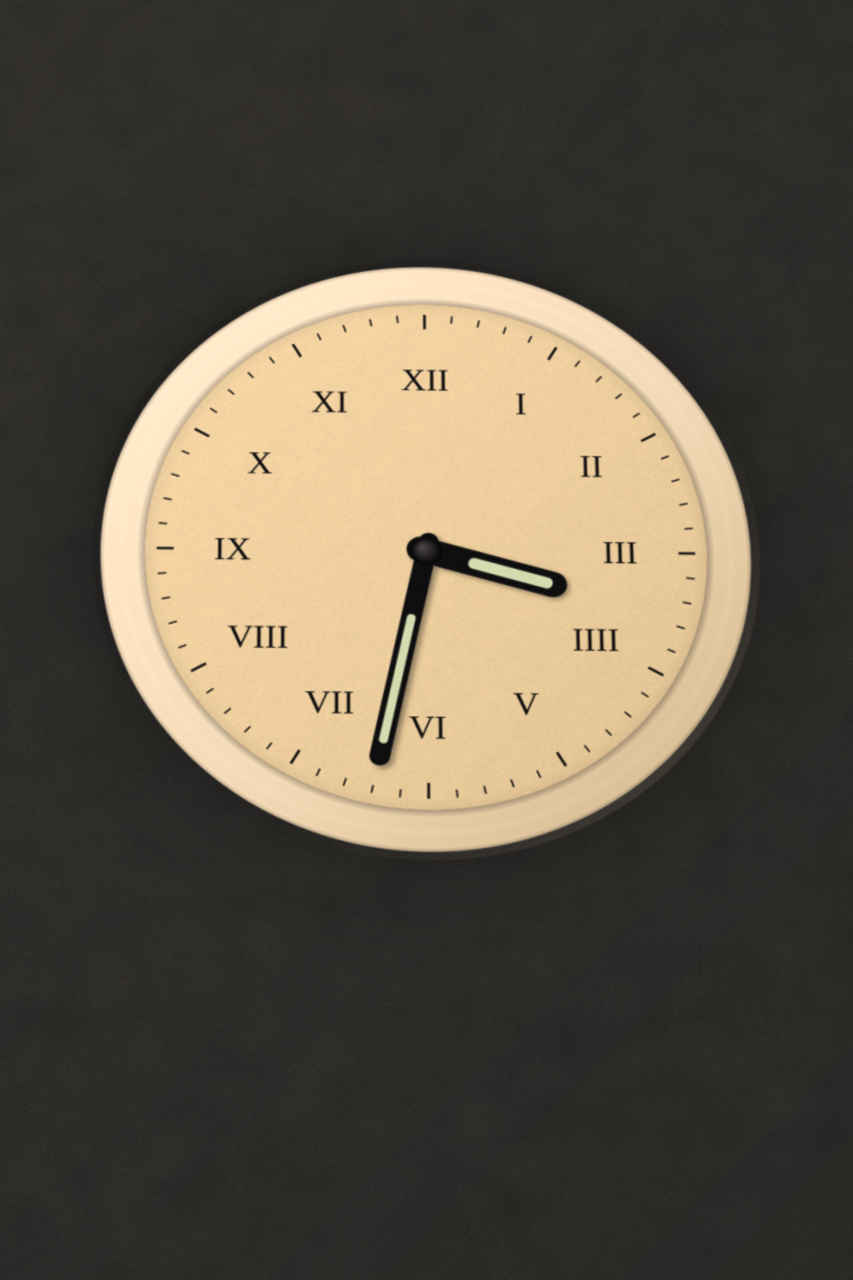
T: 3:32
